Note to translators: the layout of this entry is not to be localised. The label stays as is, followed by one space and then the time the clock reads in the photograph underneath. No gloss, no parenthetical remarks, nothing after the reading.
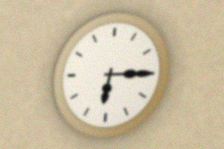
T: 6:15
